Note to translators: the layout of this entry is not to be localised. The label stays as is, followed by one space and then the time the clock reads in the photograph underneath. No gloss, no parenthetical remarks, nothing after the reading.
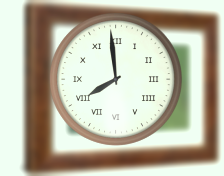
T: 7:59
